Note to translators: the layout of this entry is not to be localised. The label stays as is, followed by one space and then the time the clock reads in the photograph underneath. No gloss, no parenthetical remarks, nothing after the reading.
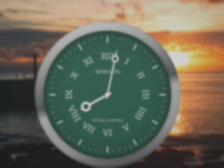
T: 8:02
